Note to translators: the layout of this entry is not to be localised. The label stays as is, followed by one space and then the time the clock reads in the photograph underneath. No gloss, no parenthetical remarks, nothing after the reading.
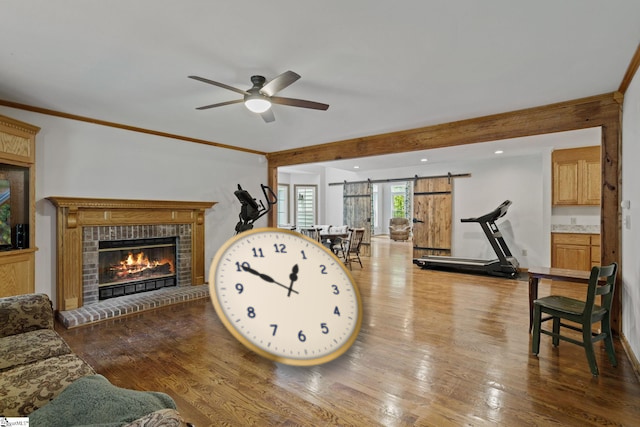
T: 12:50
